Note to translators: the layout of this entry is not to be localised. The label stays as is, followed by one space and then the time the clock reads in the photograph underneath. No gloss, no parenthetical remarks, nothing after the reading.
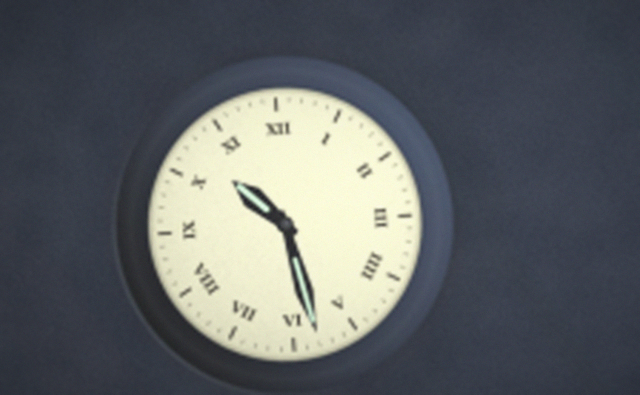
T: 10:28
